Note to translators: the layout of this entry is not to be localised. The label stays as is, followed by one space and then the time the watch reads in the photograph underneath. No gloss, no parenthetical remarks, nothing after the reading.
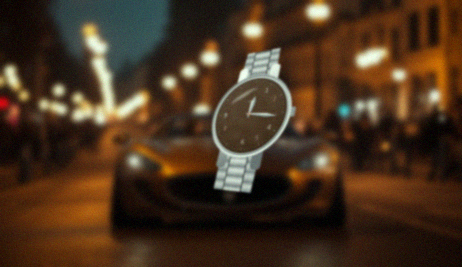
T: 12:16
